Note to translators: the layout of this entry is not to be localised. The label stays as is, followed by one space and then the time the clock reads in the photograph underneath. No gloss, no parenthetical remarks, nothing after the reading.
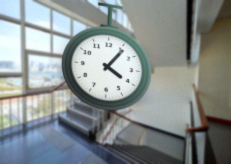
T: 4:06
